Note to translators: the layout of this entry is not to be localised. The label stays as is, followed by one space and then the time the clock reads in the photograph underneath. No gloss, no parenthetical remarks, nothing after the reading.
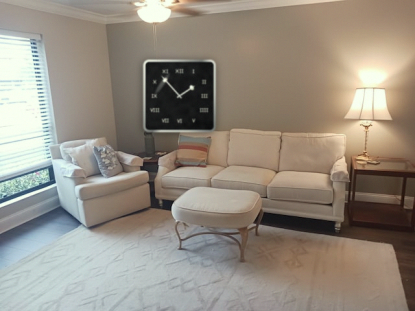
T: 1:53
